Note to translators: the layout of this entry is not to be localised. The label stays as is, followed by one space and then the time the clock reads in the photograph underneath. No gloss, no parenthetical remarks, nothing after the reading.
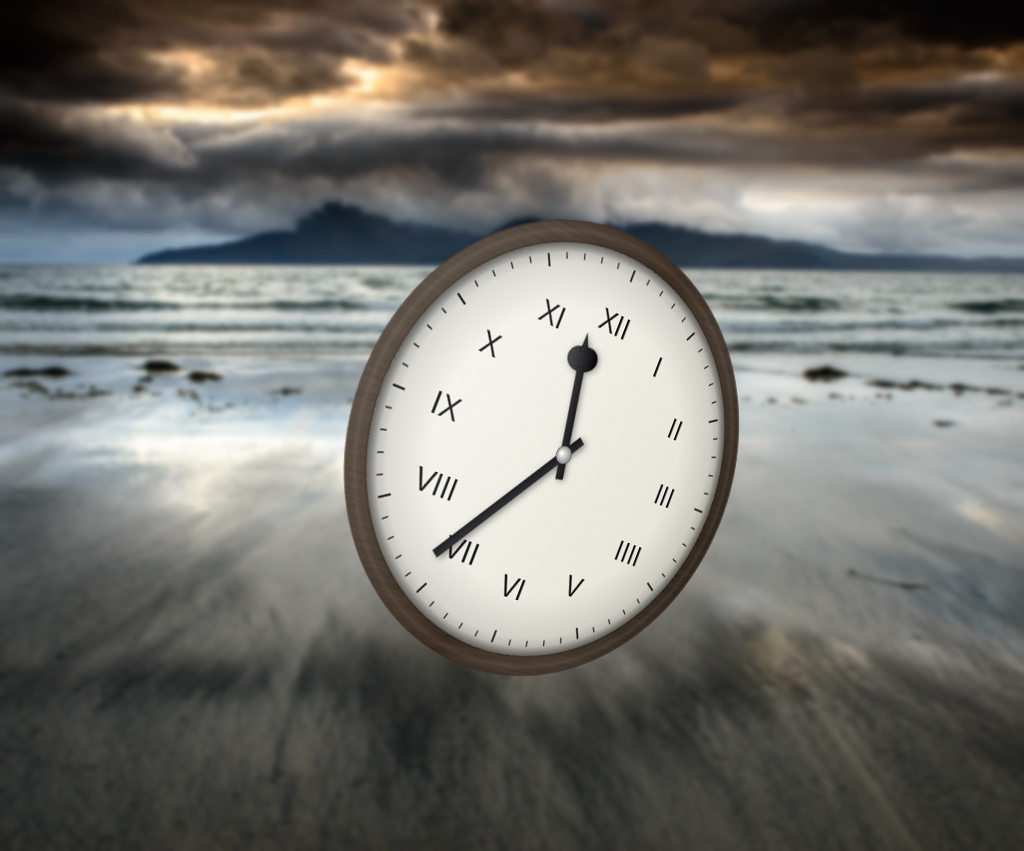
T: 11:36
